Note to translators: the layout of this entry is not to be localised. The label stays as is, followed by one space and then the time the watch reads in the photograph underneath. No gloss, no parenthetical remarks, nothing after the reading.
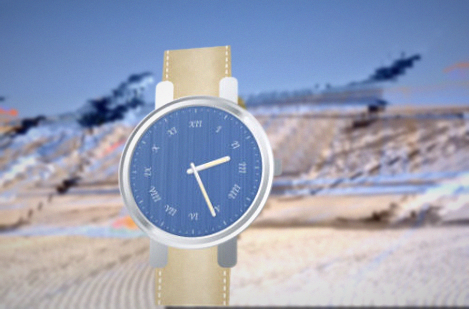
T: 2:26
